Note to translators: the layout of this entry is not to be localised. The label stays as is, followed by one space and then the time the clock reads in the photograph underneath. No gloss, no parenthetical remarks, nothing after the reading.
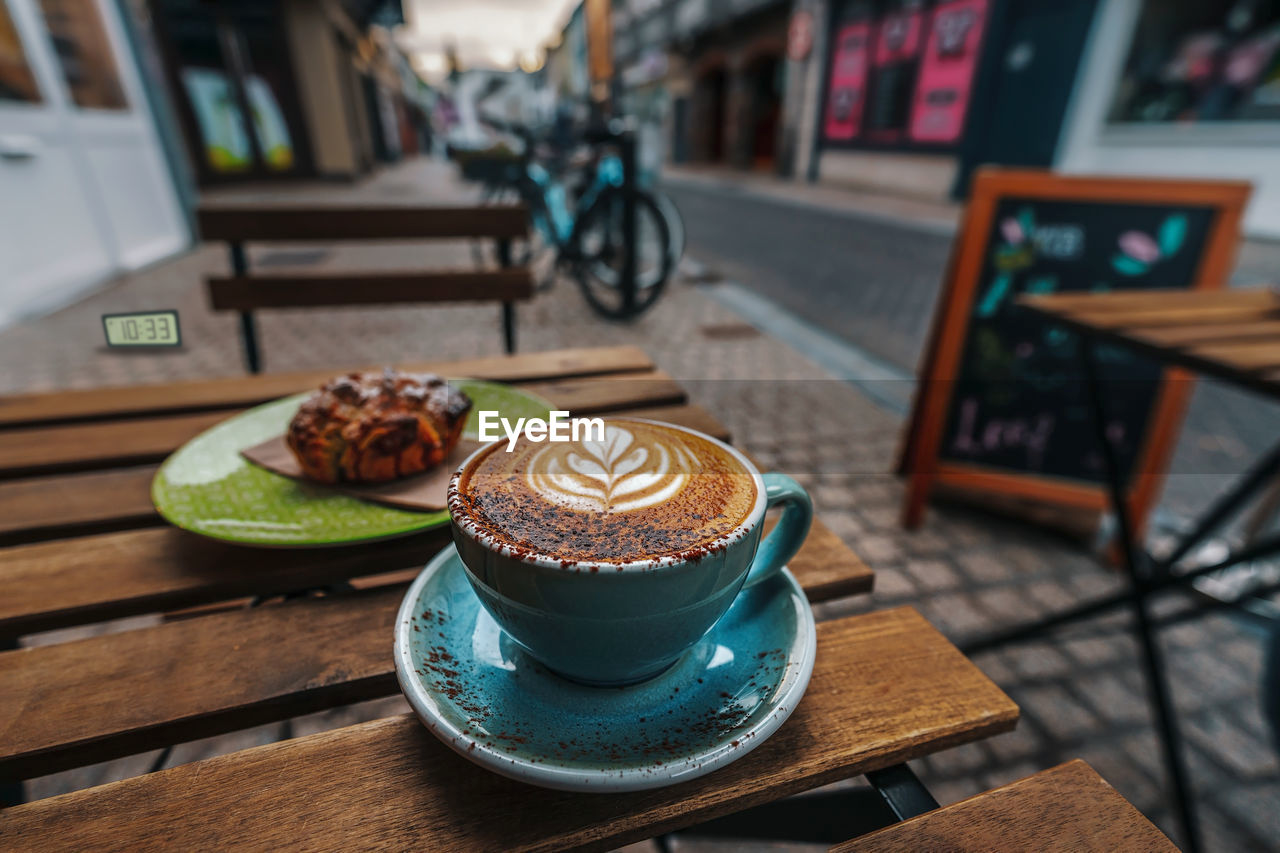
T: 10:33
